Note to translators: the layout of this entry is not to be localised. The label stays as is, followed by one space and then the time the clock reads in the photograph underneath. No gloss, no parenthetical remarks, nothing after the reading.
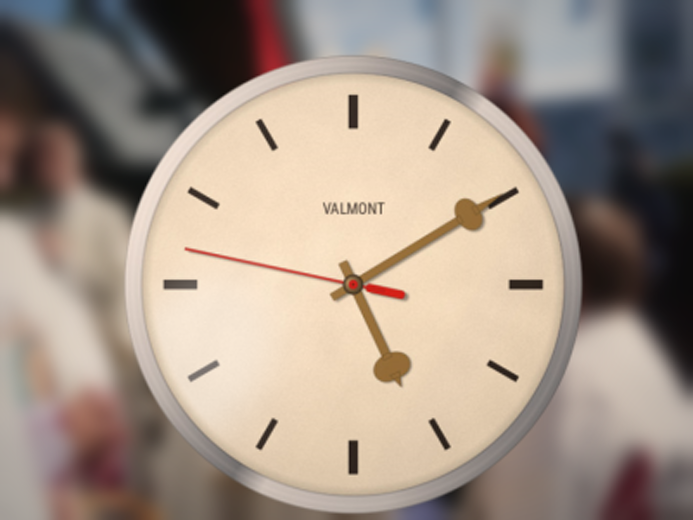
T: 5:09:47
